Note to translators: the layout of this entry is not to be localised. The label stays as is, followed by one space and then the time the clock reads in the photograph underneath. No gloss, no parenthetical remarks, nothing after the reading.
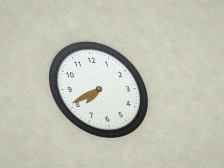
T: 7:41
